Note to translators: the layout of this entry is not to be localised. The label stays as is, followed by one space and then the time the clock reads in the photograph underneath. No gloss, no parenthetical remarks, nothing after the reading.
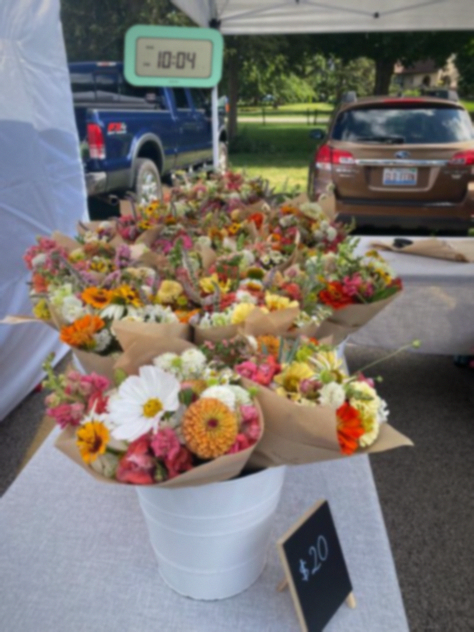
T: 10:04
